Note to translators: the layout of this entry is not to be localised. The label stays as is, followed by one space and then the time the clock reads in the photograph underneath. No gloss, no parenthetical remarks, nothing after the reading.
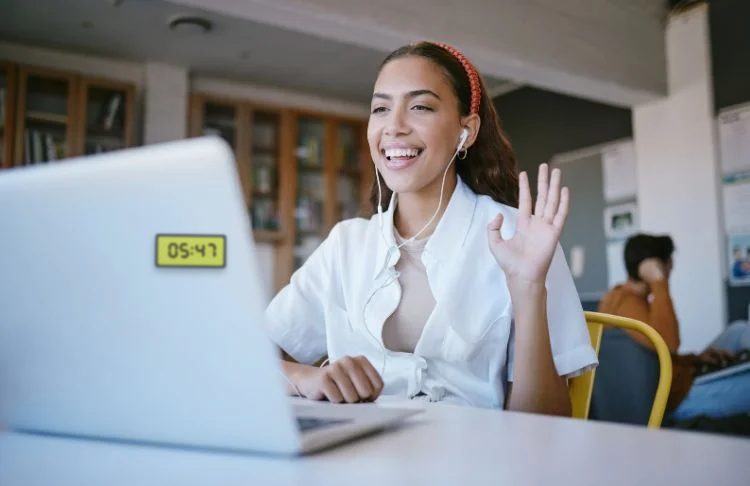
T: 5:47
